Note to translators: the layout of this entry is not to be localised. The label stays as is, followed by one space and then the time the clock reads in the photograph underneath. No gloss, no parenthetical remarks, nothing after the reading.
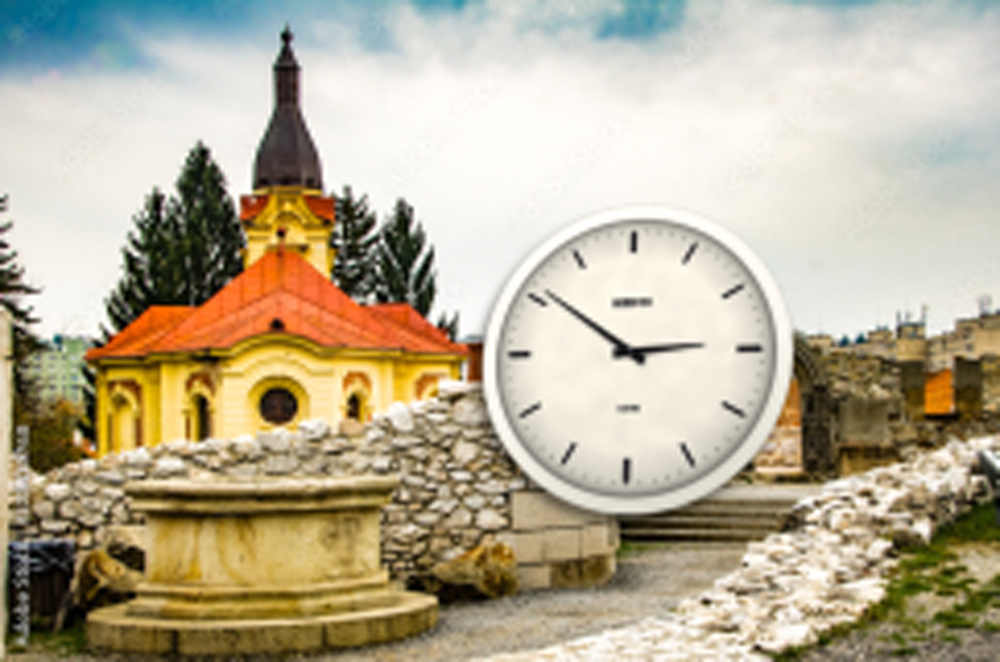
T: 2:51
